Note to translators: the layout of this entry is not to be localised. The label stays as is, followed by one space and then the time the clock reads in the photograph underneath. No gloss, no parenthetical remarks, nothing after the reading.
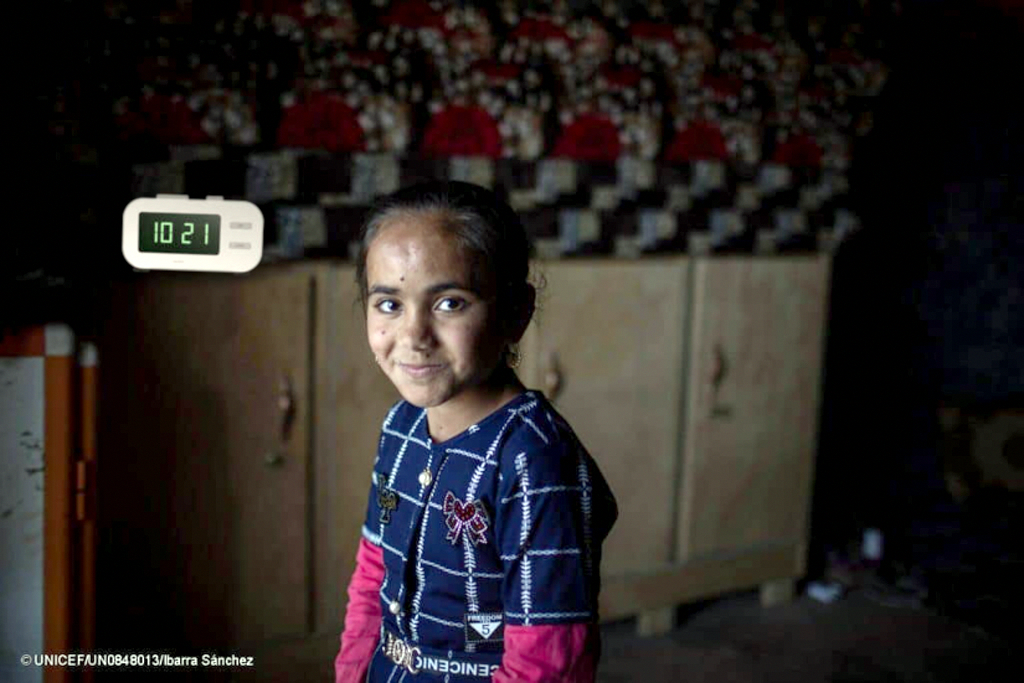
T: 10:21
